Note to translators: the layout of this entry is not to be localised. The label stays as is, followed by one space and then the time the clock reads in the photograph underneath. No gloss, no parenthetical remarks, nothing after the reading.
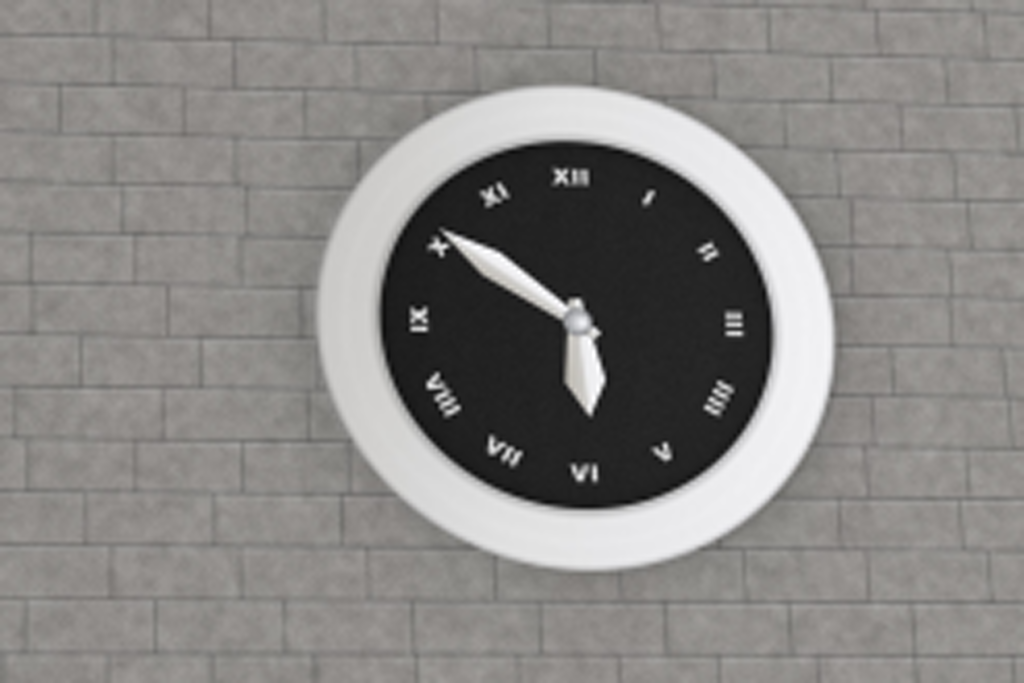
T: 5:51
